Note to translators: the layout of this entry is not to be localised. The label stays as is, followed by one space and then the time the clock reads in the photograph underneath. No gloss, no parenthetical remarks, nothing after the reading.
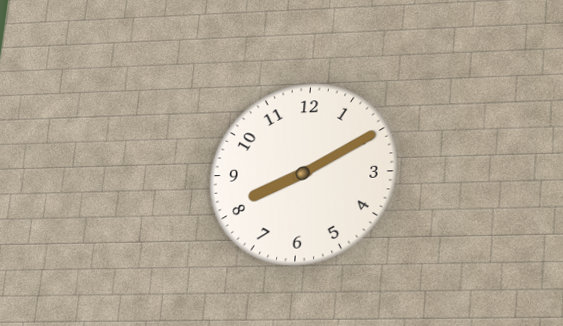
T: 8:10
